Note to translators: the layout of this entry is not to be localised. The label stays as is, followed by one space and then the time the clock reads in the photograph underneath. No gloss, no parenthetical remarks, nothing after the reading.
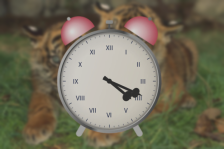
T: 4:19
